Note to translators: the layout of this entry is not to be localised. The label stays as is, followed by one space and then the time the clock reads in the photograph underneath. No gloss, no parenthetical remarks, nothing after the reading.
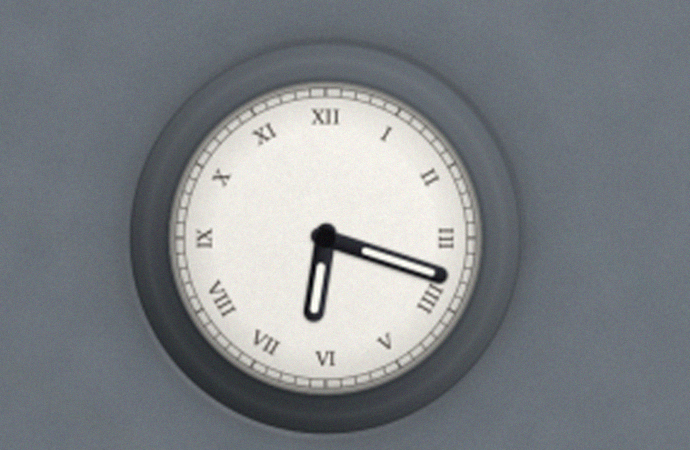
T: 6:18
